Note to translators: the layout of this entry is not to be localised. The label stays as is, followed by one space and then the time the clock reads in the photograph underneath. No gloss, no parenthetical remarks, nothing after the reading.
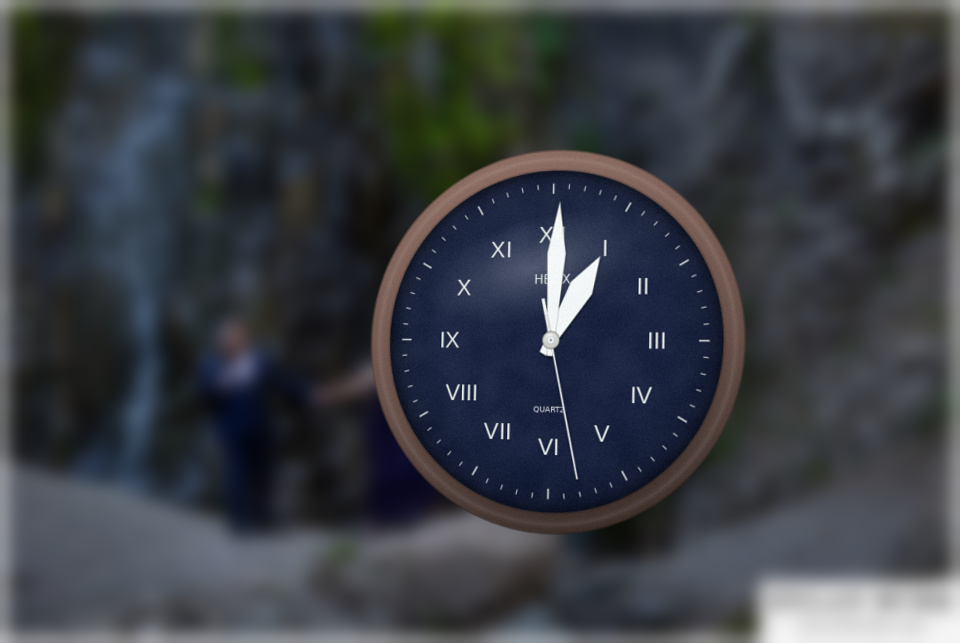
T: 1:00:28
